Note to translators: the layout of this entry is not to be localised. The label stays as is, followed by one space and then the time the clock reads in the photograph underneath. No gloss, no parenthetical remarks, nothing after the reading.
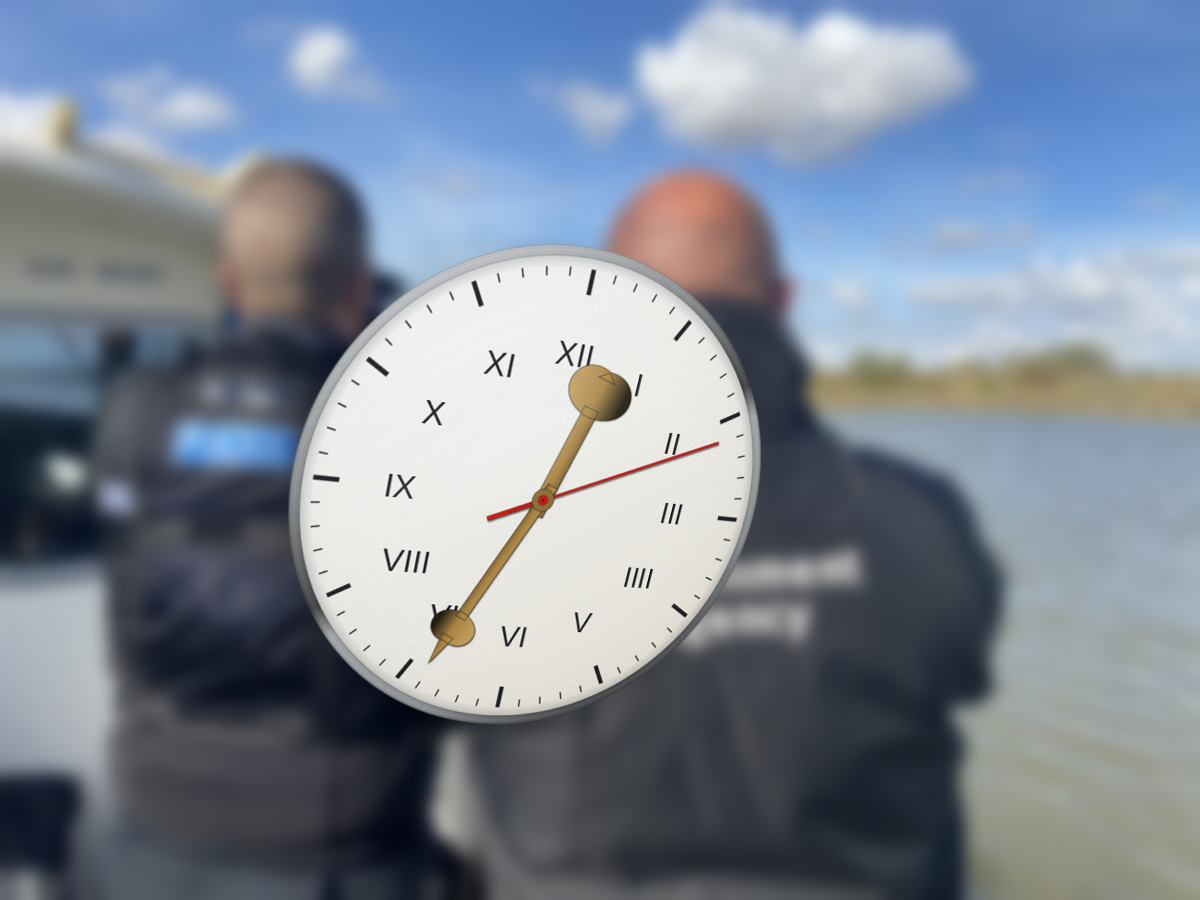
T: 12:34:11
